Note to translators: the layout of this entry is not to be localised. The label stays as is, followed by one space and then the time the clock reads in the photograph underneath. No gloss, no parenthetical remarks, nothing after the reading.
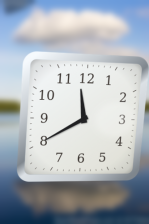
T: 11:40
